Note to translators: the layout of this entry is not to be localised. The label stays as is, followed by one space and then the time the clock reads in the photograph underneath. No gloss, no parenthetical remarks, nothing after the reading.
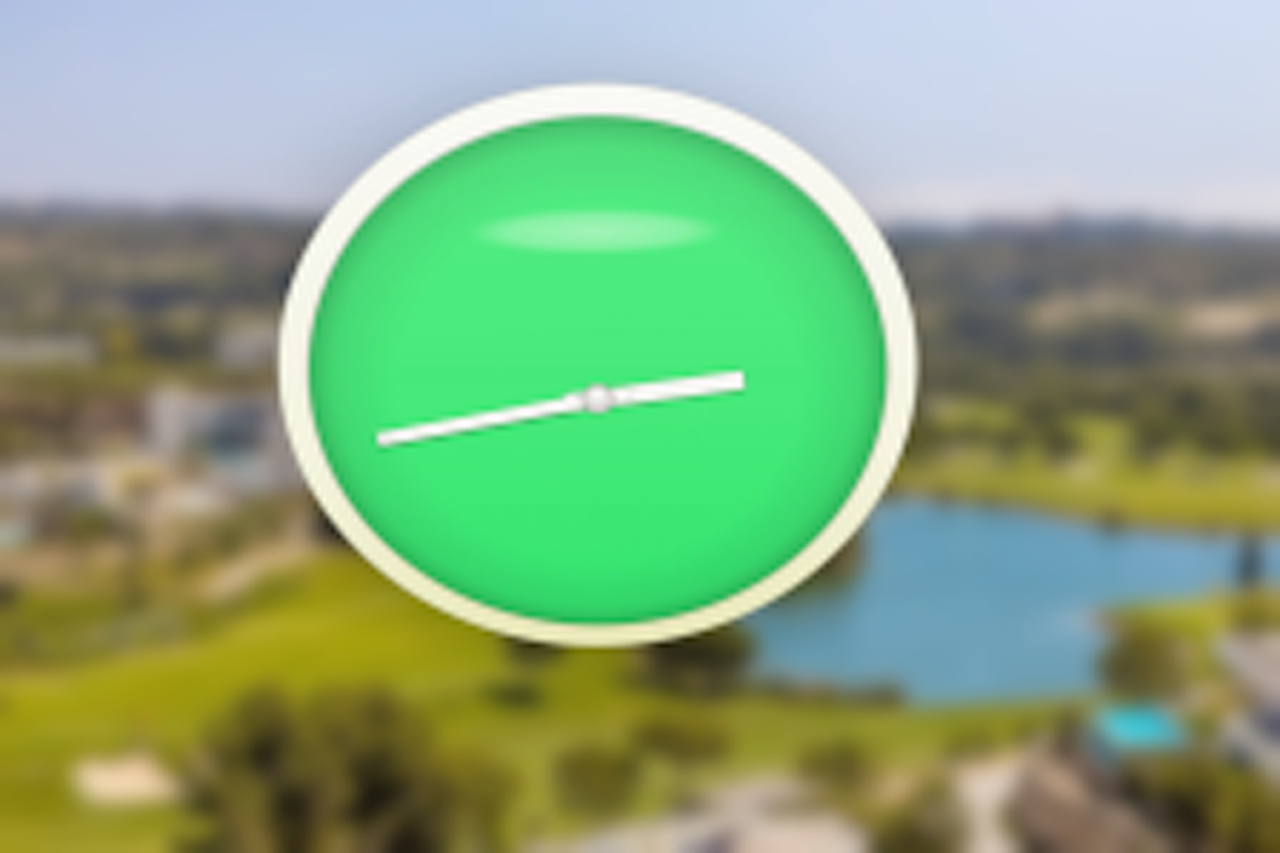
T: 2:43
